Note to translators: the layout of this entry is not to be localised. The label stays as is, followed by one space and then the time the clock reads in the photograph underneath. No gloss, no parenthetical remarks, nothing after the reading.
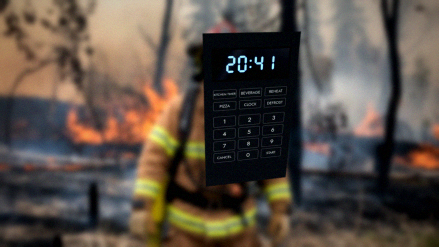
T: 20:41
